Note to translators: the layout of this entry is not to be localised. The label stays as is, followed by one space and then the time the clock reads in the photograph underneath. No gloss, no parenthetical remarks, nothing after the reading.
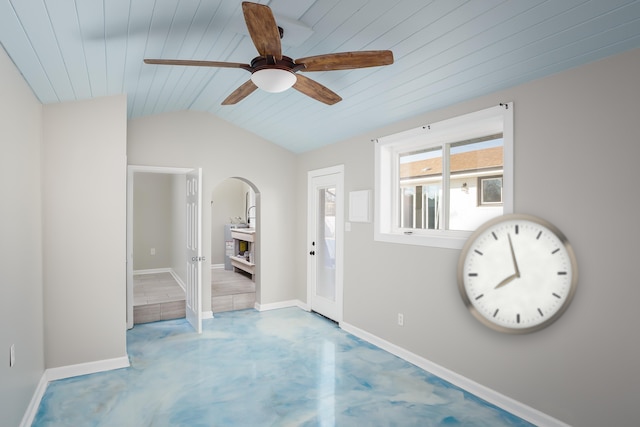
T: 7:58
